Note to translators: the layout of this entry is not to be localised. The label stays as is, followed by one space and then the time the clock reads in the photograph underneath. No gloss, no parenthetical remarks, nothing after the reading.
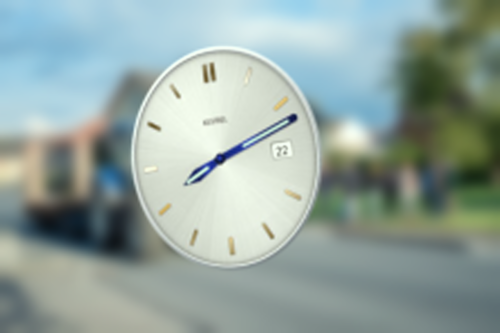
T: 8:12
